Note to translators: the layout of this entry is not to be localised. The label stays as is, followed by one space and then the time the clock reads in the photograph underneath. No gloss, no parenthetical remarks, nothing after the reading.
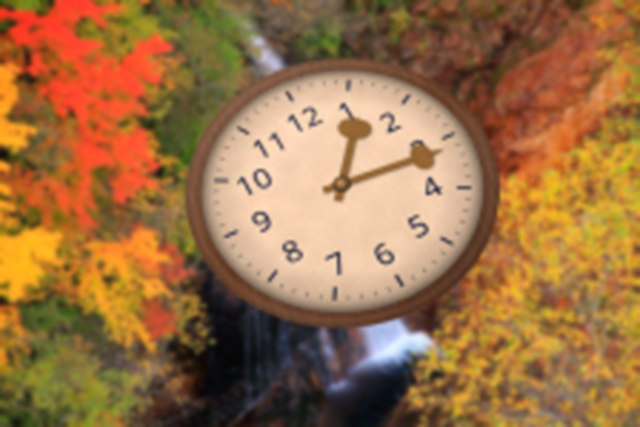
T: 1:16
